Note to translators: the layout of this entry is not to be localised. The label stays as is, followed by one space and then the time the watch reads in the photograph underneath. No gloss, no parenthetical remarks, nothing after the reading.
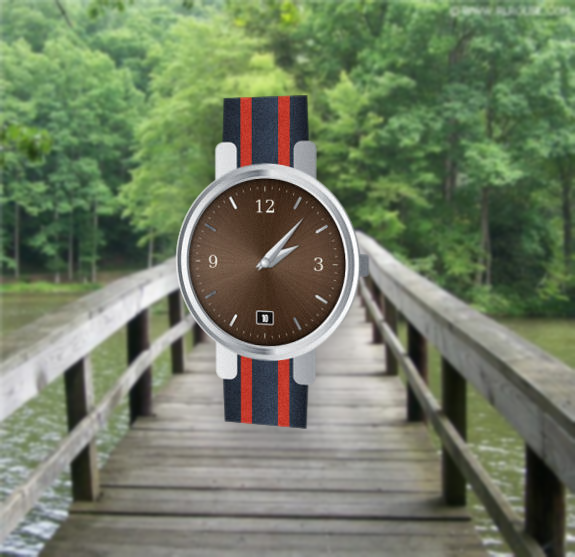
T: 2:07
